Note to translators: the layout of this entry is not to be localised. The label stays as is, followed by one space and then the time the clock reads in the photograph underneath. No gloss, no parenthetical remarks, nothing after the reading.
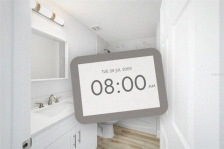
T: 8:00
